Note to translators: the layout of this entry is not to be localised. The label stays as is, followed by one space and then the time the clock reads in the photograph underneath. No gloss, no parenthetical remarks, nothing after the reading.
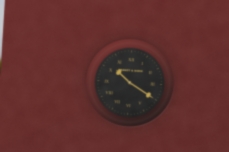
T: 10:20
